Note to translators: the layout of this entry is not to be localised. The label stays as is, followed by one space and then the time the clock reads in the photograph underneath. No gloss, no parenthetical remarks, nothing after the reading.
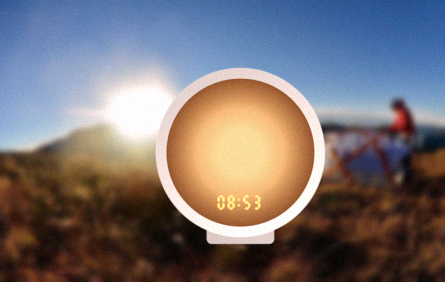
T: 8:53
